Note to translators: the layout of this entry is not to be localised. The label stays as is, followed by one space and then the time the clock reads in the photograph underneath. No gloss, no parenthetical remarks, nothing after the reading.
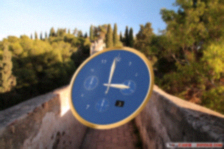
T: 2:59
